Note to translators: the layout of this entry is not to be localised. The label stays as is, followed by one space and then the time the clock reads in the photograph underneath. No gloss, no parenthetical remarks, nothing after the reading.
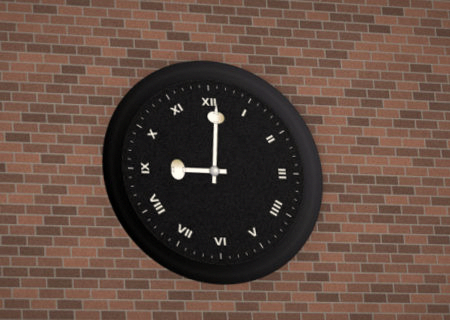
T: 9:01
